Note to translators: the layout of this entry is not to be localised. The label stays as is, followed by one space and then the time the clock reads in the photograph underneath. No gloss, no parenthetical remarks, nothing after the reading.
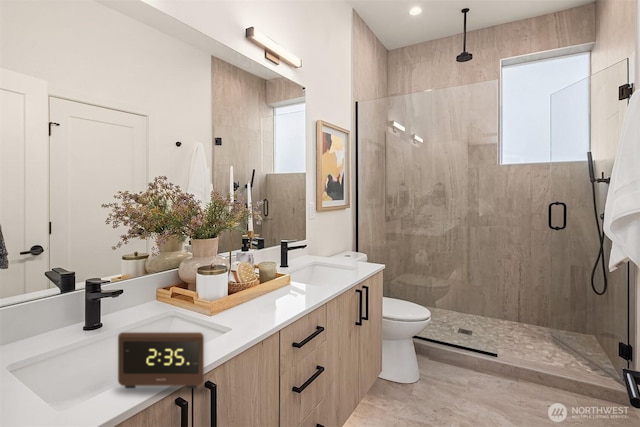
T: 2:35
